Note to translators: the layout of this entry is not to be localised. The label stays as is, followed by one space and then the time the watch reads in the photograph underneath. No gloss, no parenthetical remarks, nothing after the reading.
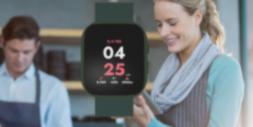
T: 4:25
